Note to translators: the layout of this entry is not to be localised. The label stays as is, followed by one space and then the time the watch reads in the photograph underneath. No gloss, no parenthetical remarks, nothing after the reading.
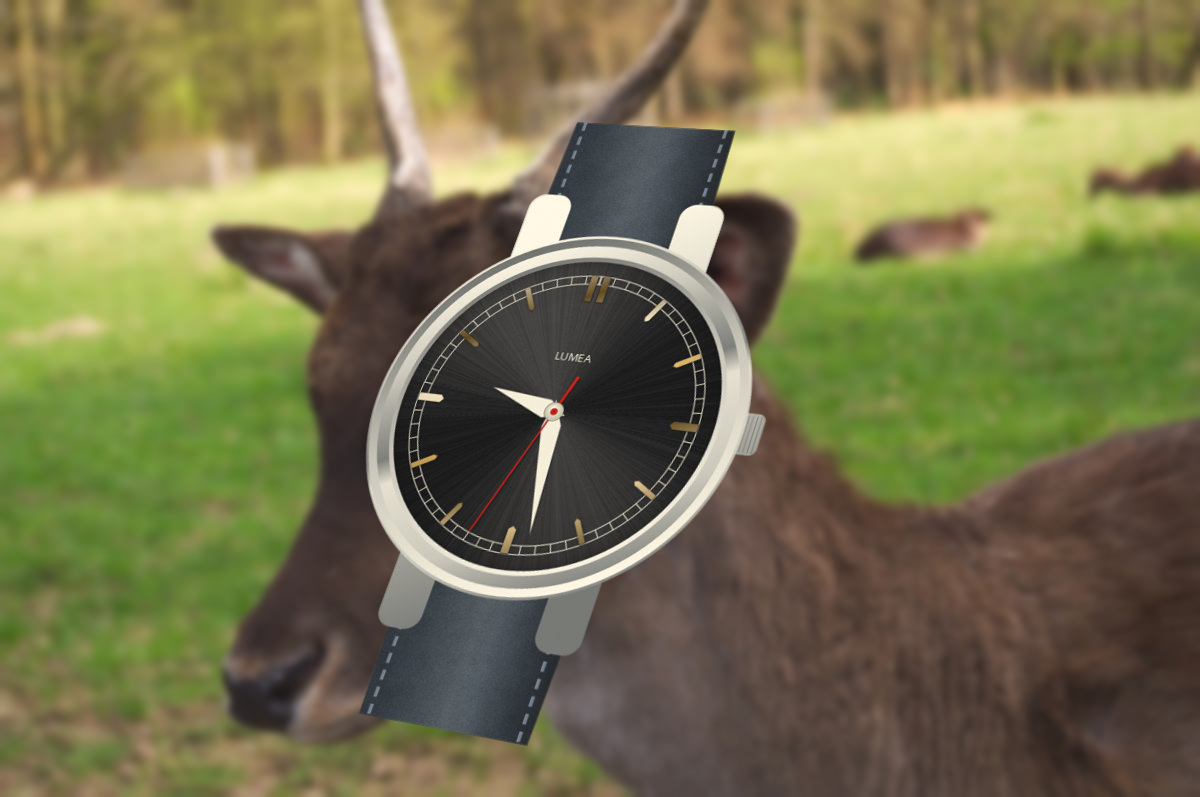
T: 9:28:33
